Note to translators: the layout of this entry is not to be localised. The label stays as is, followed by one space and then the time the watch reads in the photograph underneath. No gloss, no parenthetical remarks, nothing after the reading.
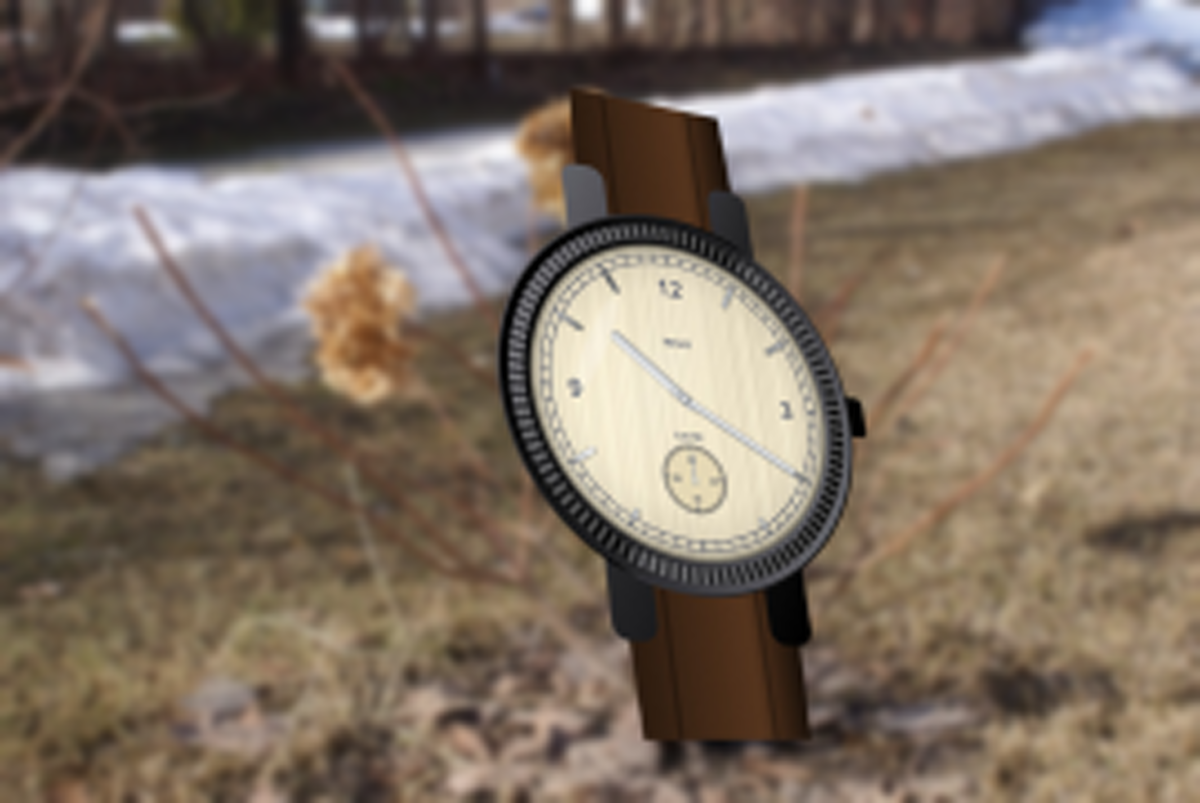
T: 10:20
